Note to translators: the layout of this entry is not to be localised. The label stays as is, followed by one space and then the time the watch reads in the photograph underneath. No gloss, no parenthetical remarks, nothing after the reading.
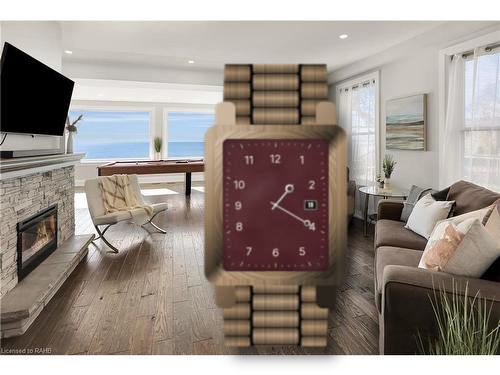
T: 1:20
